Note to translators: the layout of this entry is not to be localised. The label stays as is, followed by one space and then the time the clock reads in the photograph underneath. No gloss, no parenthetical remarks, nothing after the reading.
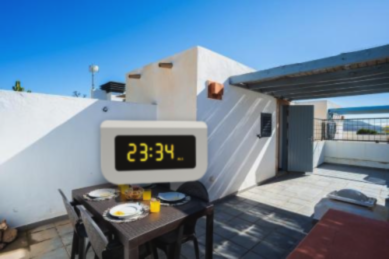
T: 23:34
